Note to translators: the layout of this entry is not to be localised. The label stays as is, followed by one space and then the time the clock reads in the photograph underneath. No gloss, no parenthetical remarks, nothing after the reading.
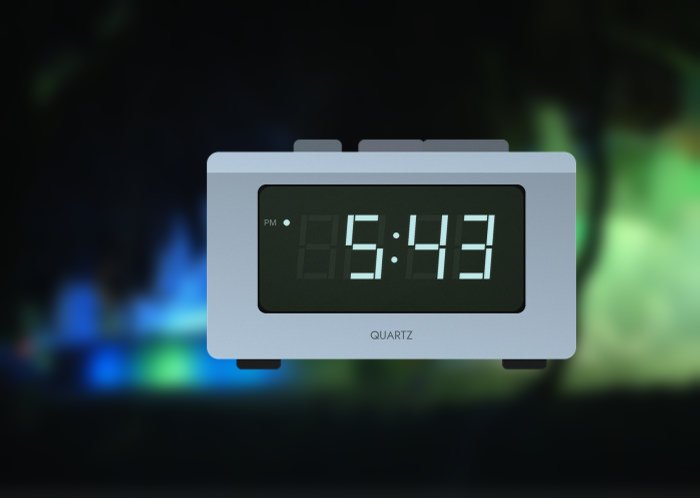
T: 5:43
